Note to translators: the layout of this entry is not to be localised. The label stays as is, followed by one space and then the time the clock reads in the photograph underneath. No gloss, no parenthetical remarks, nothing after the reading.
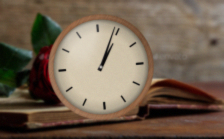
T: 1:04
